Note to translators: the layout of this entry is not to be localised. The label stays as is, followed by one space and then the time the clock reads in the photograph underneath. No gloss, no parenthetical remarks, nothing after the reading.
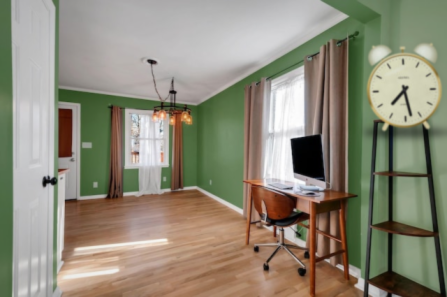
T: 7:28
